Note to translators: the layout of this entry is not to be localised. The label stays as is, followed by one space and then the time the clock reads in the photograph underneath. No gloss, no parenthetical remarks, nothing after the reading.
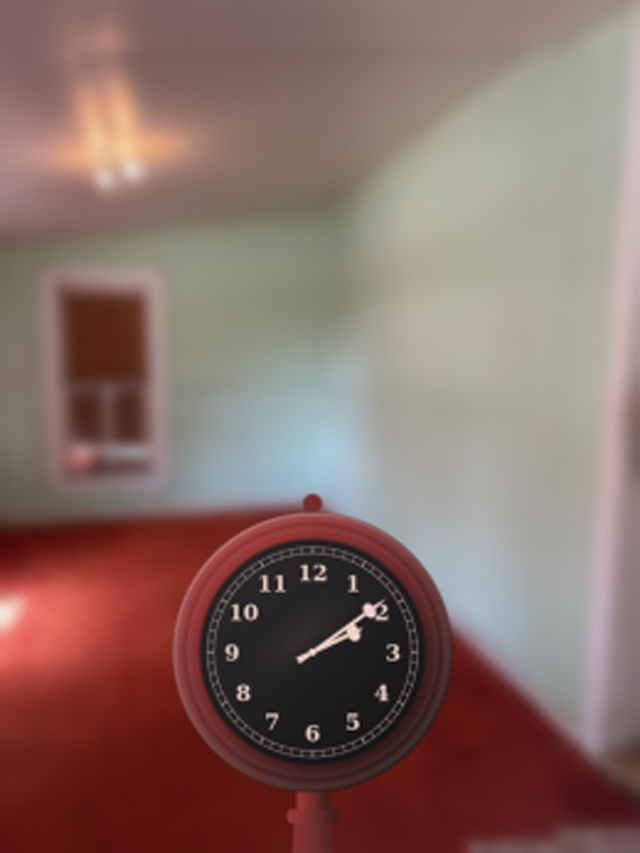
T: 2:09
